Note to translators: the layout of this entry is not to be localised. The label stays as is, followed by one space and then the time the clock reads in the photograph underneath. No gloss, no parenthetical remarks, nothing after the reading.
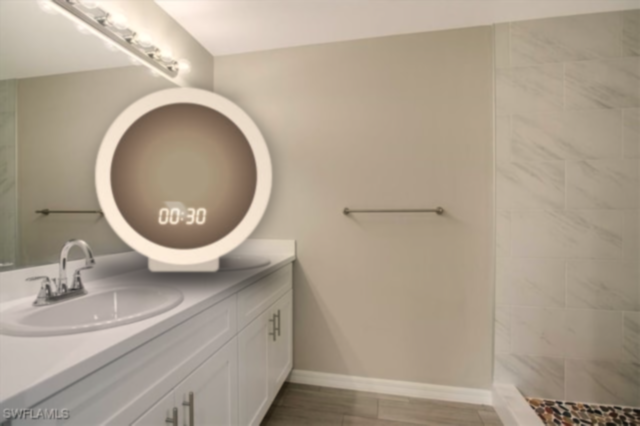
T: 0:30
